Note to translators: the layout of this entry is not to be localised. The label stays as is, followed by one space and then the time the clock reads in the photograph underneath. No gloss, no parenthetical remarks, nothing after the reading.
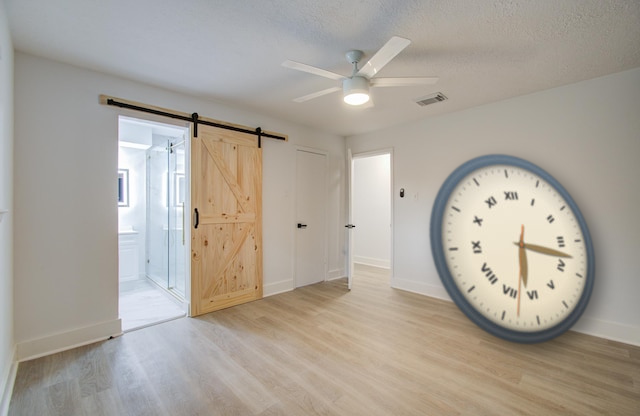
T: 6:17:33
